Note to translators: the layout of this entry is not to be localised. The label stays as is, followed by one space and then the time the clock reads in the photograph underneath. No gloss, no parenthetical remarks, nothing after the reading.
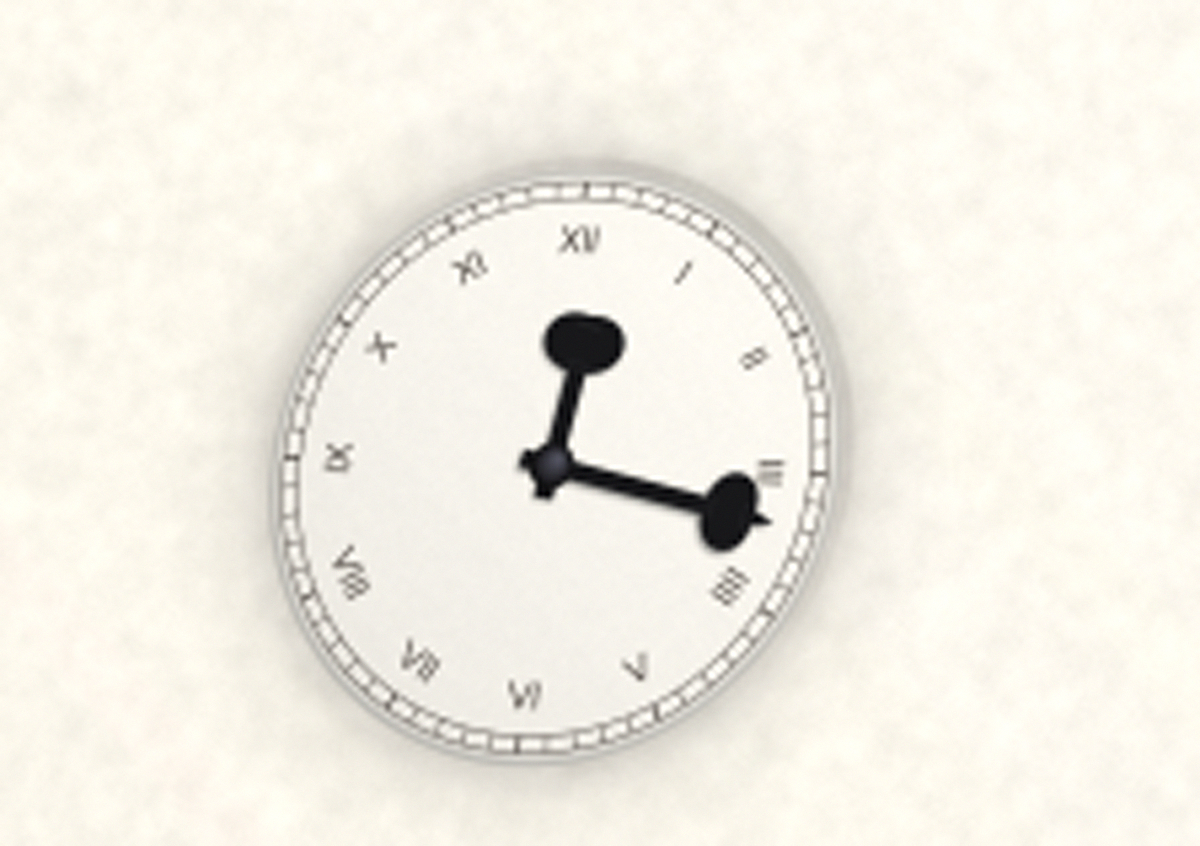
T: 12:17
